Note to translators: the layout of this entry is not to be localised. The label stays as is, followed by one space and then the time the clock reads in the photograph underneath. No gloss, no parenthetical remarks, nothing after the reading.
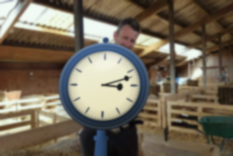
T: 3:12
